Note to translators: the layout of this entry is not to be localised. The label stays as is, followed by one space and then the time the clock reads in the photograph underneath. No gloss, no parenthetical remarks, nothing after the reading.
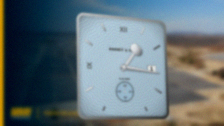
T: 1:16
